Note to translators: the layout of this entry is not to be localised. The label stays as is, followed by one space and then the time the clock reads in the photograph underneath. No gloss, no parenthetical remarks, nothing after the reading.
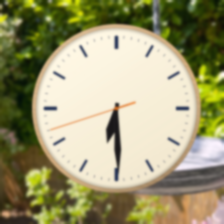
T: 6:29:42
